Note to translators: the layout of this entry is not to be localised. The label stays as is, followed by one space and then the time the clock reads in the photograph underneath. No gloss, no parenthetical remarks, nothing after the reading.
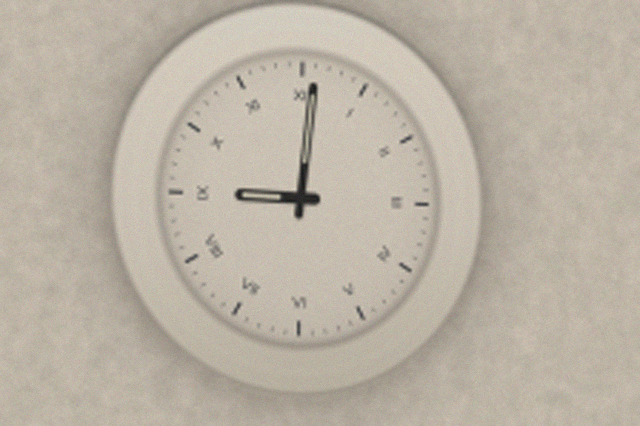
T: 9:01
